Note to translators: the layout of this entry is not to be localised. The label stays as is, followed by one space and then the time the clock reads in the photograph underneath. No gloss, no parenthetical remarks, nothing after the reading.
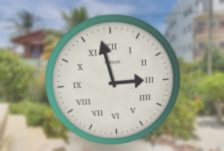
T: 2:58
